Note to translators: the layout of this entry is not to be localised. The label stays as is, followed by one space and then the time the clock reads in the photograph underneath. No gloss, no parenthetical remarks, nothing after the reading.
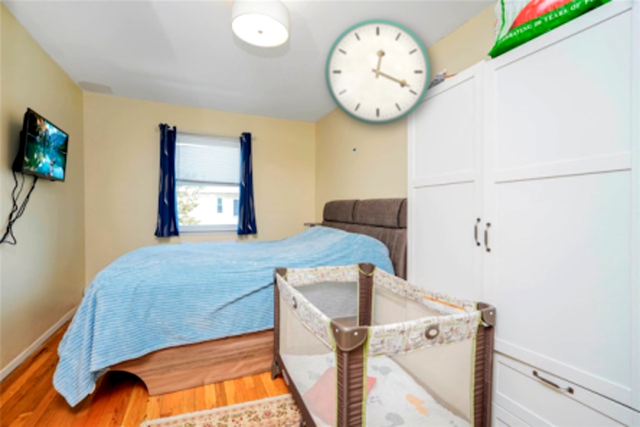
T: 12:19
